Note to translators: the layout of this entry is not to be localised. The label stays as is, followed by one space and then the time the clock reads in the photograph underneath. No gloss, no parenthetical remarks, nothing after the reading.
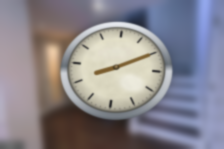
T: 8:10
